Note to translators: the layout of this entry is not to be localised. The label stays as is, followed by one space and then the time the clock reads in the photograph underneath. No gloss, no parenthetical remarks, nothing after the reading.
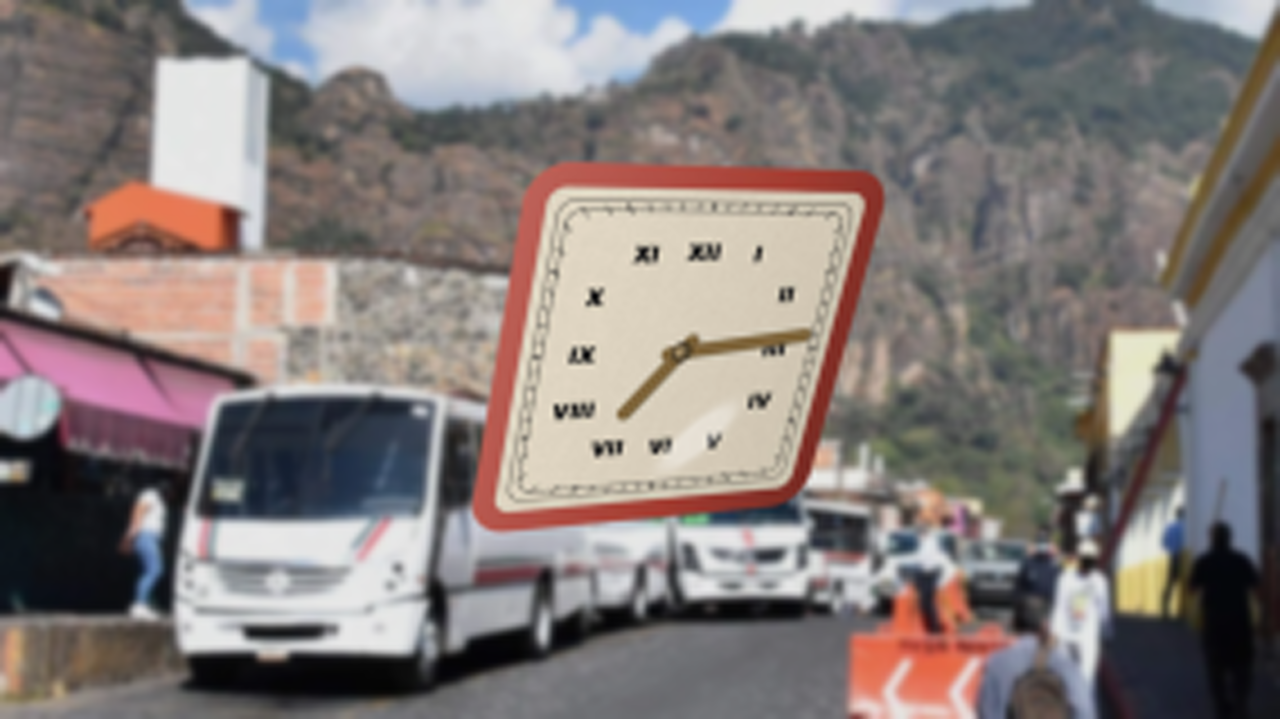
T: 7:14
